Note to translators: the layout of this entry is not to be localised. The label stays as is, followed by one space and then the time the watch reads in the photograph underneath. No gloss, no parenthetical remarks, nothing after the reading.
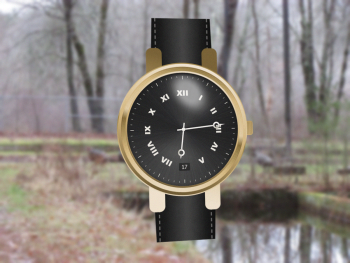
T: 6:14
